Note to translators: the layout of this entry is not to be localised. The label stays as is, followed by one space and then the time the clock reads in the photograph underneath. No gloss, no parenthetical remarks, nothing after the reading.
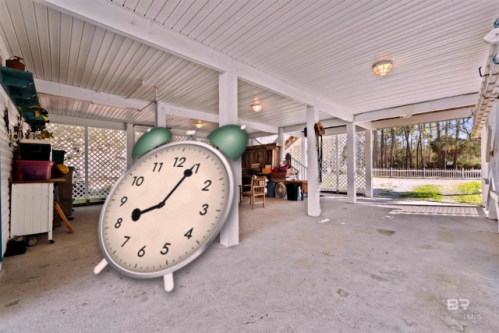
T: 8:04
